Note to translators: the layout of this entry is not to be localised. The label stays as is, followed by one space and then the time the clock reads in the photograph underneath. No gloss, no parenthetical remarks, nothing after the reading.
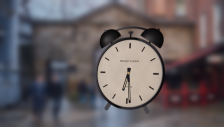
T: 6:29
